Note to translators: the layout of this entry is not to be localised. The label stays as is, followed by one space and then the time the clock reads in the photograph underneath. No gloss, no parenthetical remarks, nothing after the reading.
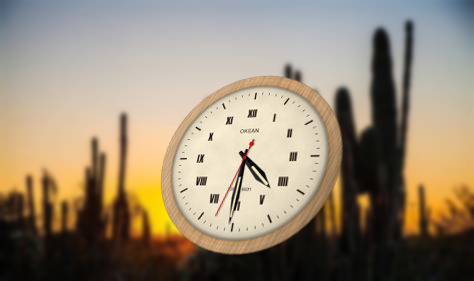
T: 4:30:33
